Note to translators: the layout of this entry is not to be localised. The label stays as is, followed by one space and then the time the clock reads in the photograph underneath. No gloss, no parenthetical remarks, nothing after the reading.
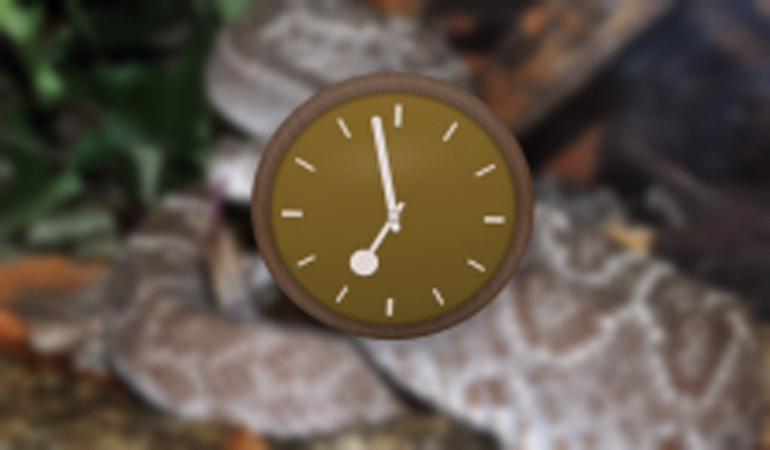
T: 6:58
